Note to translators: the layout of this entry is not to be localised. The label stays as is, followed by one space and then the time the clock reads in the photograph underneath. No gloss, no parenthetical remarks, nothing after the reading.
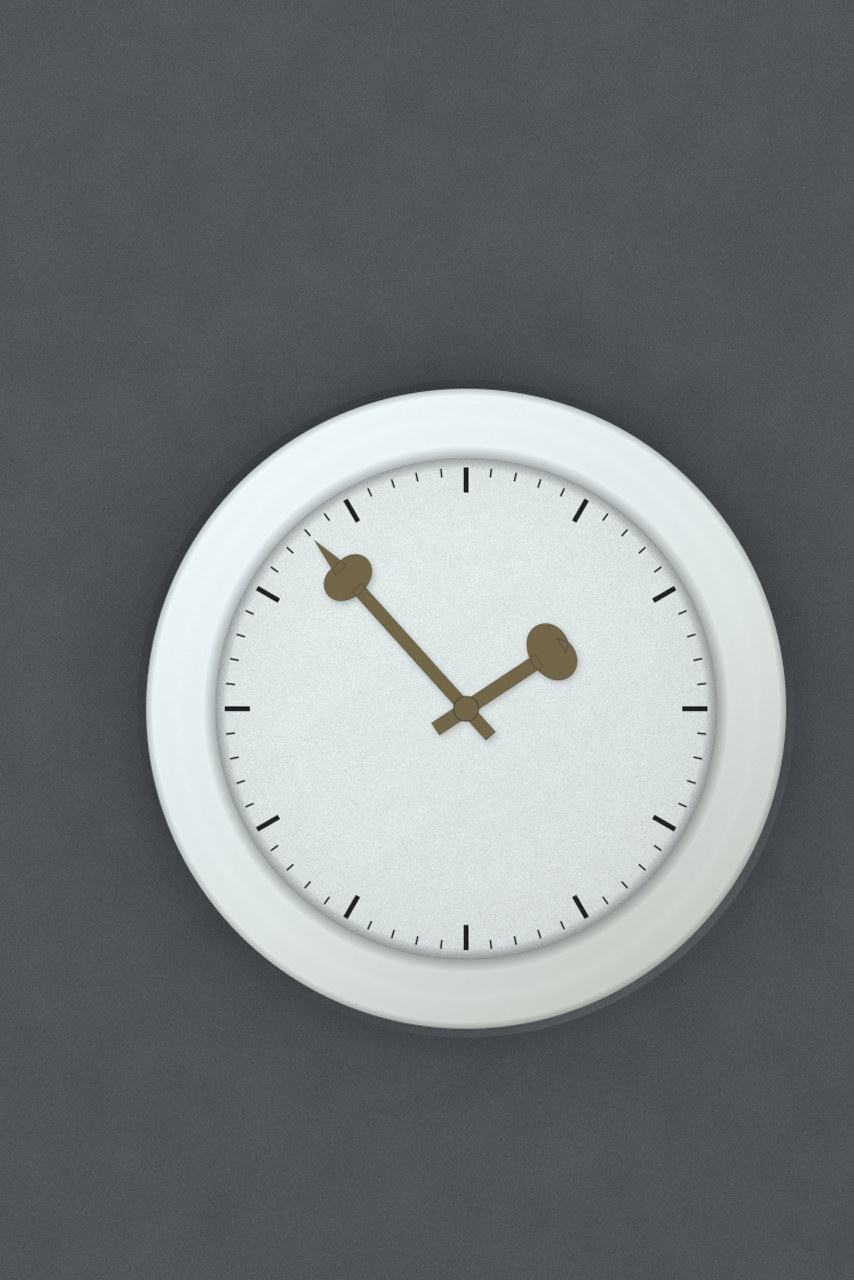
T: 1:53
